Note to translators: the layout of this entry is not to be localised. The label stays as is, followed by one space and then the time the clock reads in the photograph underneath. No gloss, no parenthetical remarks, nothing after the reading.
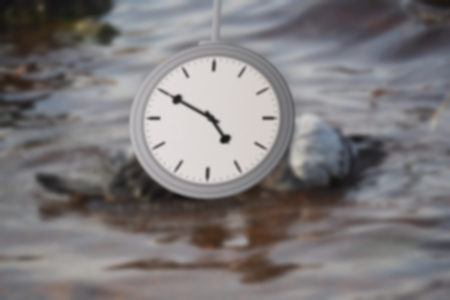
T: 4:50
